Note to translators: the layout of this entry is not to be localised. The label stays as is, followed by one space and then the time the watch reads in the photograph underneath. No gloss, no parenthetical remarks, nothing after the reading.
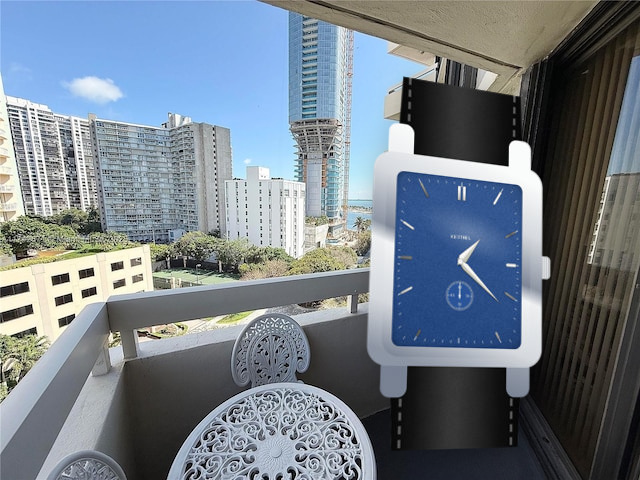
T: 1:22
